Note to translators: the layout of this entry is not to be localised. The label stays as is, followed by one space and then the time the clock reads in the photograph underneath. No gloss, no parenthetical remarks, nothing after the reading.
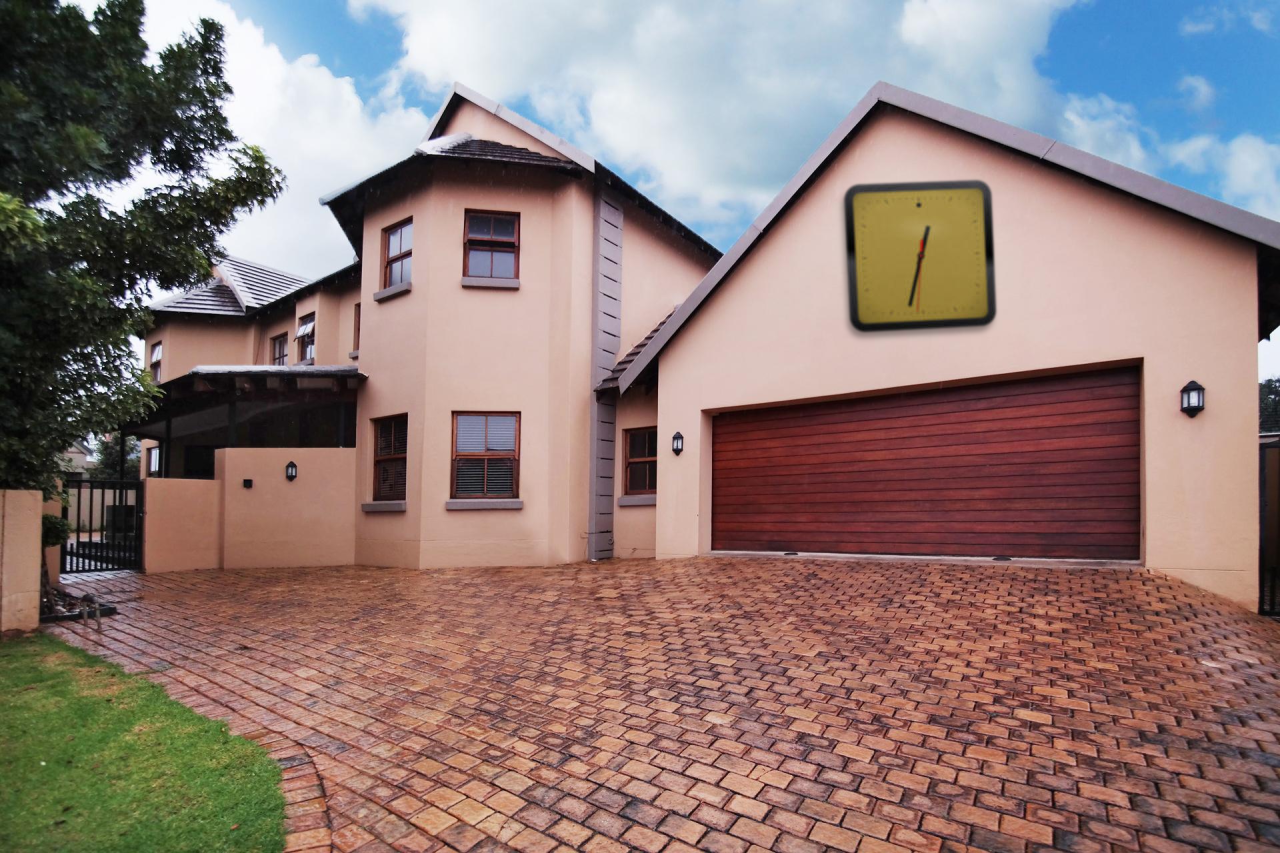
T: 12:32:31
